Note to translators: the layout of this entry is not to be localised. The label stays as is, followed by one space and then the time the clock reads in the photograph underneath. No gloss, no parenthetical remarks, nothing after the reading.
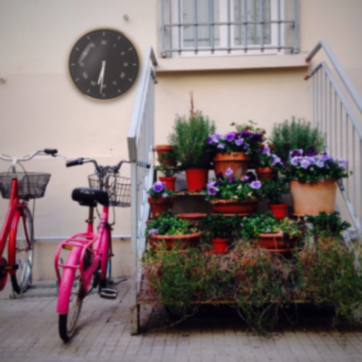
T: 6:31
